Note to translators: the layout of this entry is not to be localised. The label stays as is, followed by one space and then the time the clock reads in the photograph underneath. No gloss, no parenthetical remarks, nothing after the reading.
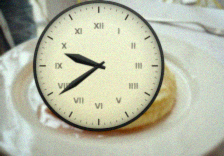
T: 9:39
